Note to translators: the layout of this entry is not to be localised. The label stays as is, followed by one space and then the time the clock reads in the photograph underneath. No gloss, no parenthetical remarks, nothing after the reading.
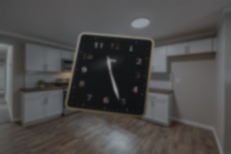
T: 11:26
